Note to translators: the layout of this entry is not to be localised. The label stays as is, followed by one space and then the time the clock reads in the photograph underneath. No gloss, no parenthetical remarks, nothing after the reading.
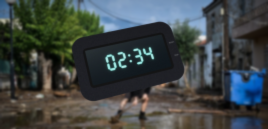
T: 2:34
